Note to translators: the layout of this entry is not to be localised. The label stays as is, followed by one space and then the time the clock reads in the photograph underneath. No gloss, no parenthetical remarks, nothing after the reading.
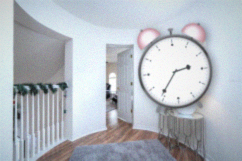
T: 2:36
